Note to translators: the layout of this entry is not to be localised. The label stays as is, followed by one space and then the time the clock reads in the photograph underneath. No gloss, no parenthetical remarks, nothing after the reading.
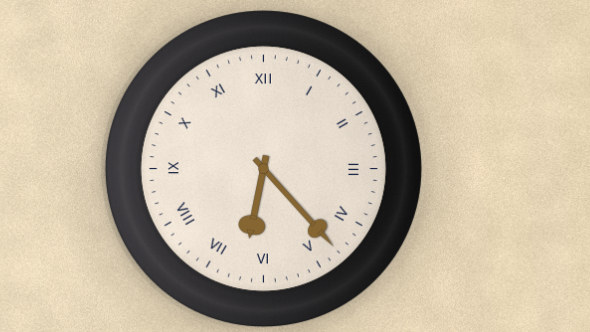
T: 6:23
